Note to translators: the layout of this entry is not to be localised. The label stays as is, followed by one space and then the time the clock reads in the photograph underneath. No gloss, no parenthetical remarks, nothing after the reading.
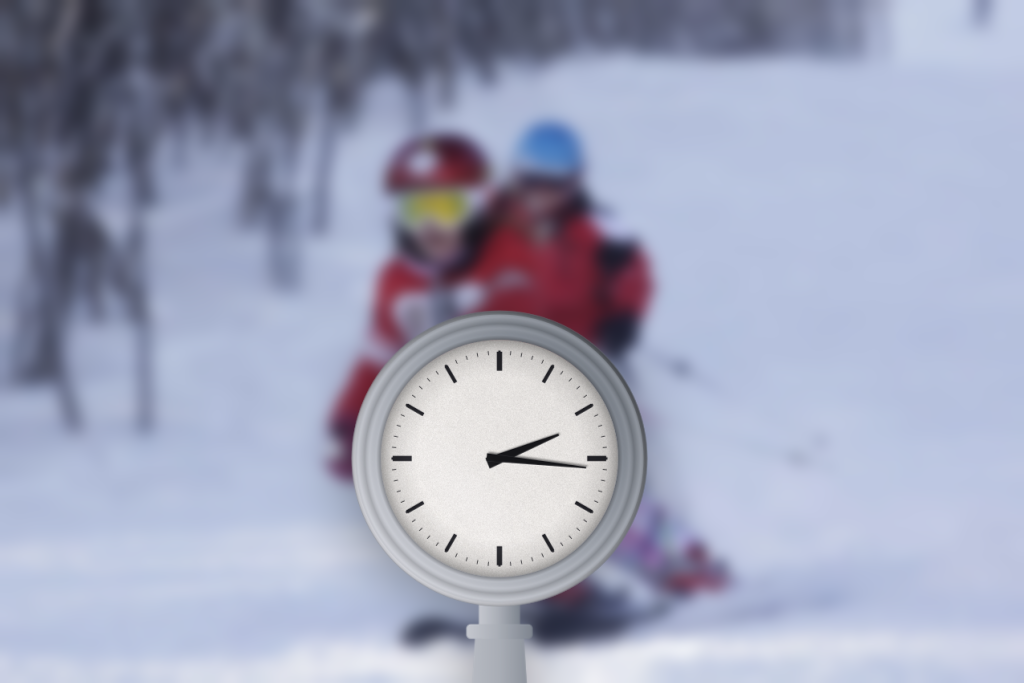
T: 2:16
